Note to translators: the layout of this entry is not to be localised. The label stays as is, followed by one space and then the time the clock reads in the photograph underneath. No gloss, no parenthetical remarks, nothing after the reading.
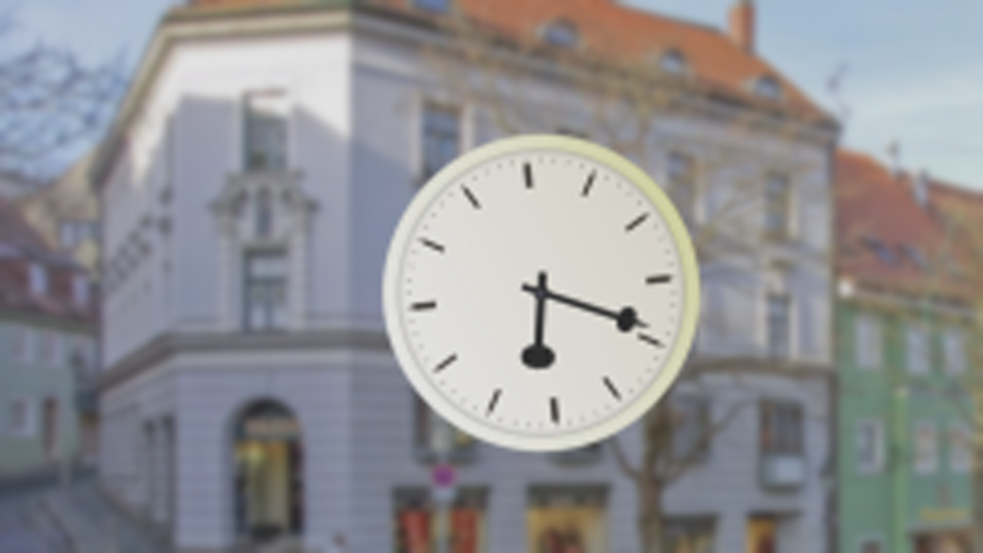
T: 6:19
